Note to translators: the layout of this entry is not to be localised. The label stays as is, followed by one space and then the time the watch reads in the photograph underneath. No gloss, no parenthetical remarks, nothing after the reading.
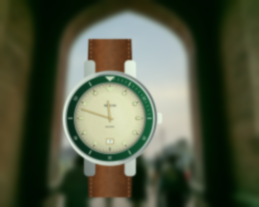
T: 11:48
